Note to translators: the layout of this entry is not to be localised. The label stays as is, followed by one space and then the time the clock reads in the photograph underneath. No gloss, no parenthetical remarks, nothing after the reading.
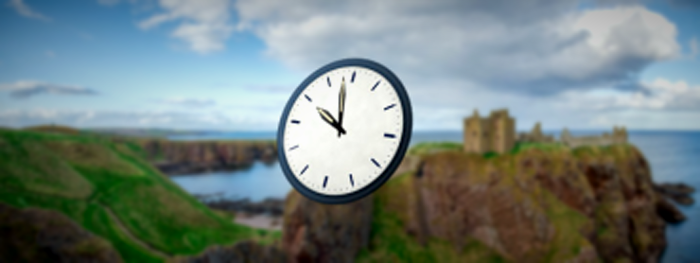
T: 9:58
